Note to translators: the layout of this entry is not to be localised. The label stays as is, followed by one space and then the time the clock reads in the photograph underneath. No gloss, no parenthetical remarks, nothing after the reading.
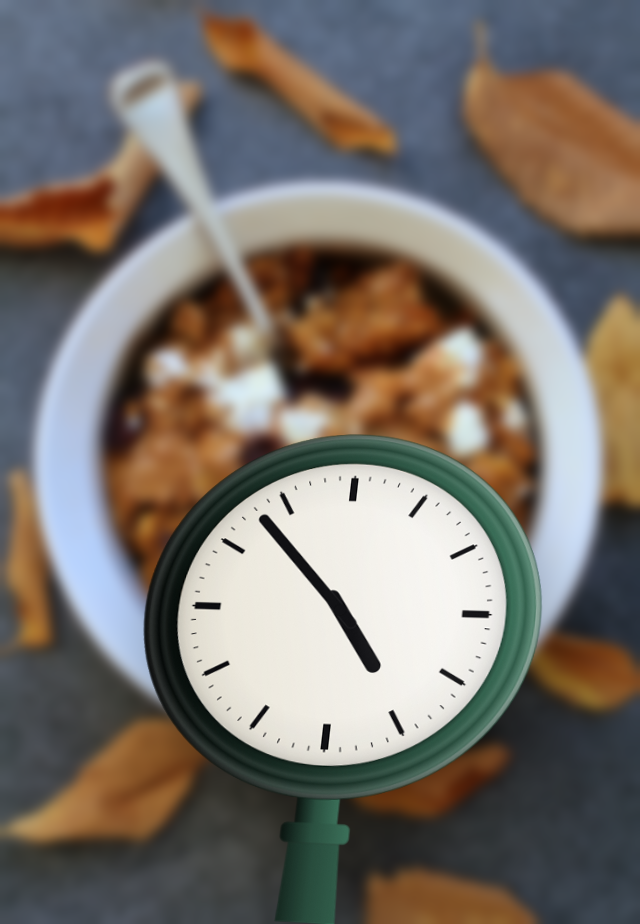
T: 4:53
